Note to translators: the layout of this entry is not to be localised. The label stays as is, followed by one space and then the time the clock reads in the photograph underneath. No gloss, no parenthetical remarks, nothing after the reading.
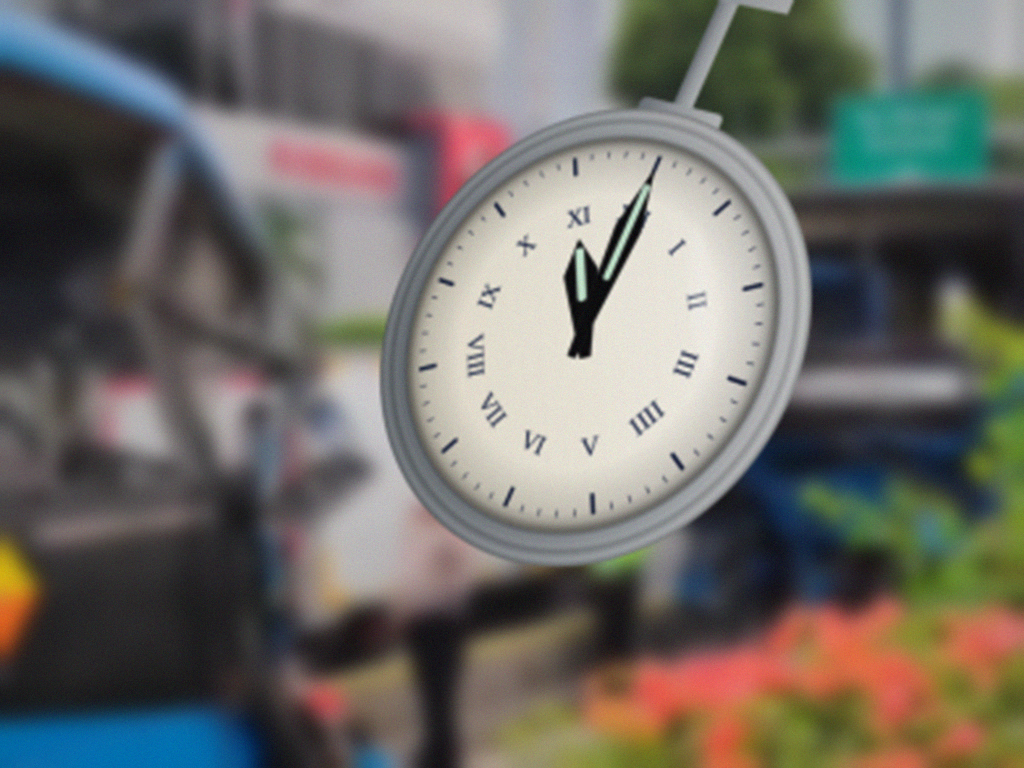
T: 11:00
